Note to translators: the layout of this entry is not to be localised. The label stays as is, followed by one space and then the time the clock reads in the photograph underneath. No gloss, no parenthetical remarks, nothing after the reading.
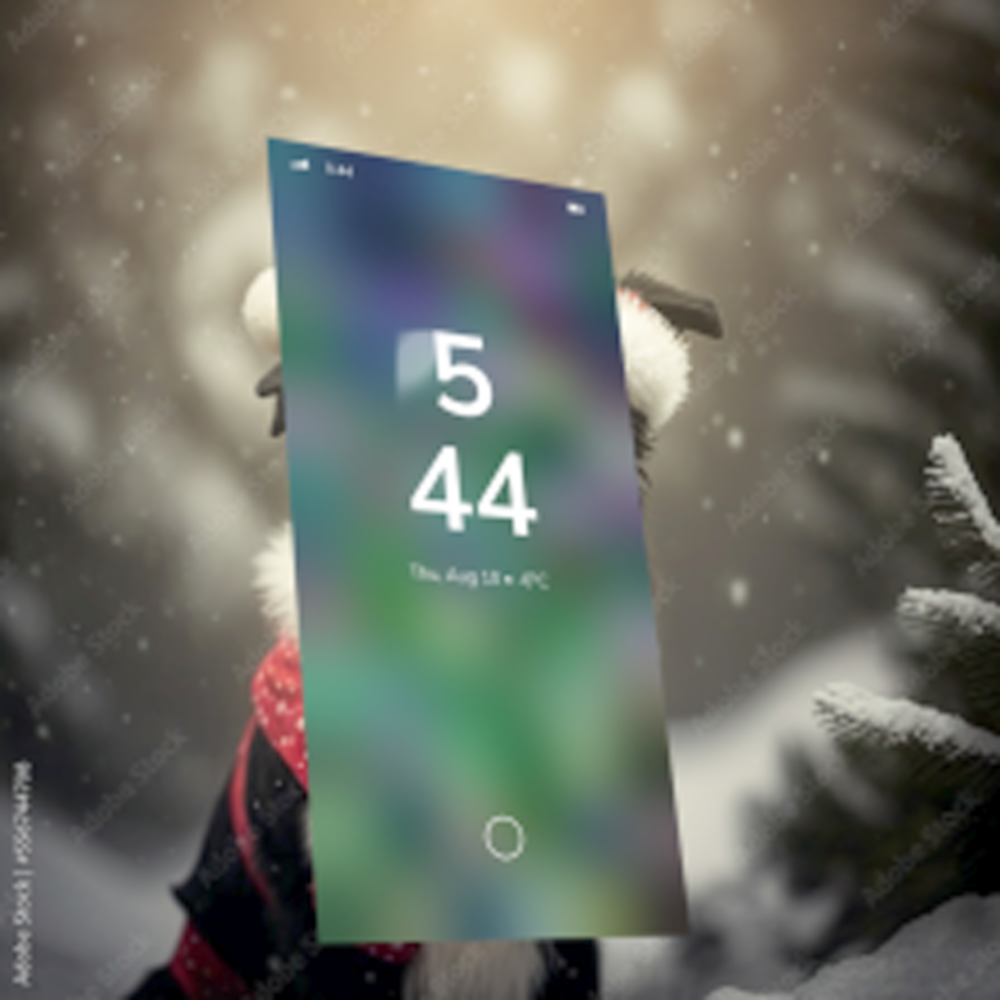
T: 5:44
